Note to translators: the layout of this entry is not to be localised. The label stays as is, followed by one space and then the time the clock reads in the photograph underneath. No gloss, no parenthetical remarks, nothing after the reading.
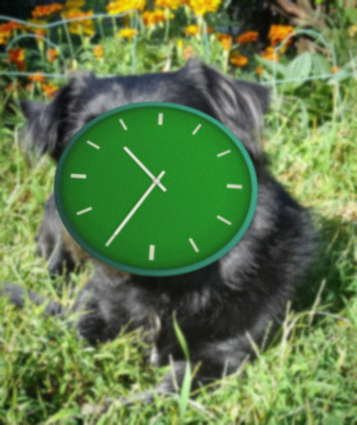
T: 10:35
